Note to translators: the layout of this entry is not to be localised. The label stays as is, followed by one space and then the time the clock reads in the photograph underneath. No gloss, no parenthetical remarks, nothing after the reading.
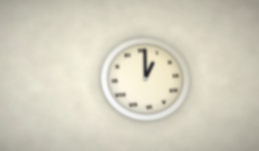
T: 1:01
